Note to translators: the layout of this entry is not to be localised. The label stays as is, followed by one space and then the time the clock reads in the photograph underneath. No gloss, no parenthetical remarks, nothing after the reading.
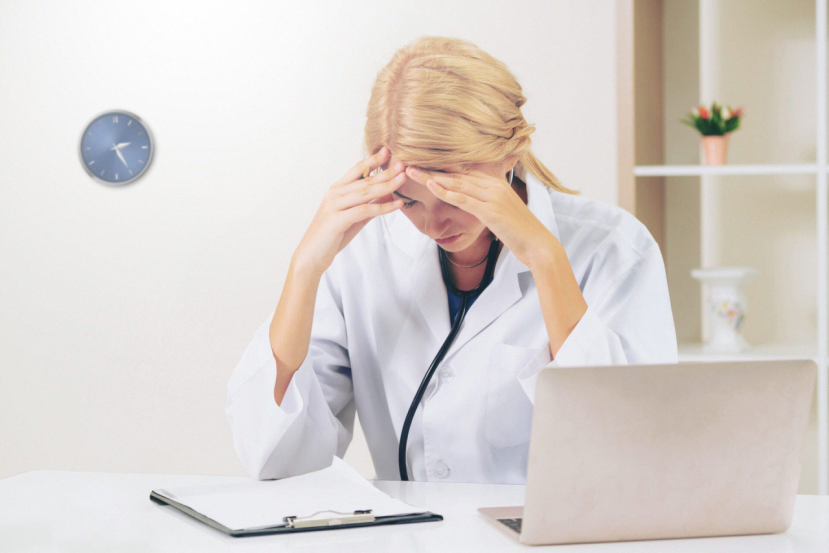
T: 2:25
